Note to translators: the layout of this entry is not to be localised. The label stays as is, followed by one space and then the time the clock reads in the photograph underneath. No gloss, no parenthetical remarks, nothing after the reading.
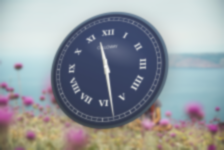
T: 11:28
